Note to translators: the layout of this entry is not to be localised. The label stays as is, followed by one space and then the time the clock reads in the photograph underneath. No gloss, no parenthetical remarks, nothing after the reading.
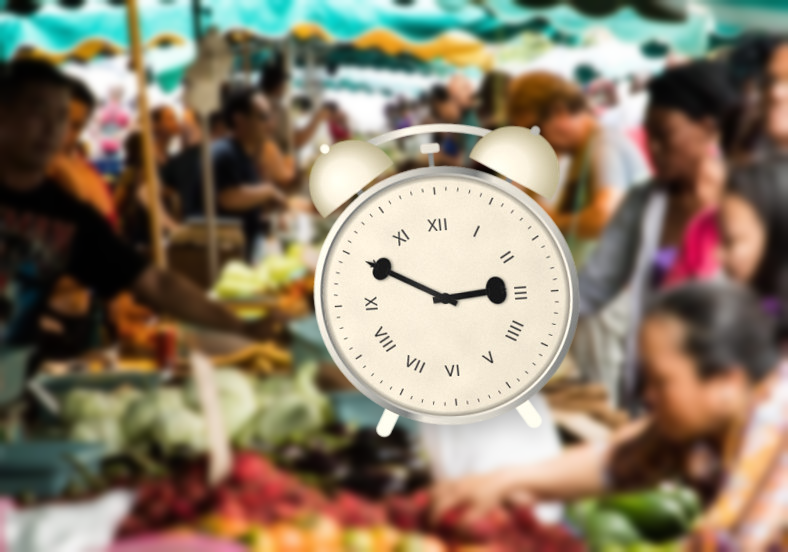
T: 2:50
